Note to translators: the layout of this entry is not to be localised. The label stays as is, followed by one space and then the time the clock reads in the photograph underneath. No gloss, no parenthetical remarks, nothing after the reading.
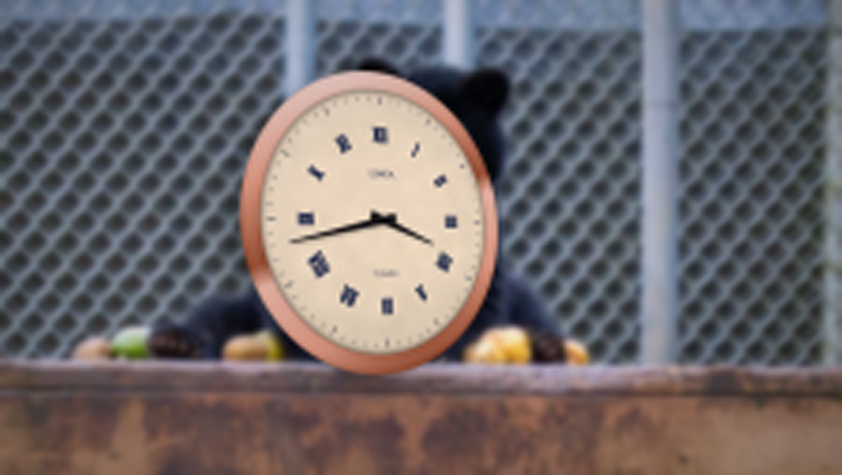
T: 3:43
